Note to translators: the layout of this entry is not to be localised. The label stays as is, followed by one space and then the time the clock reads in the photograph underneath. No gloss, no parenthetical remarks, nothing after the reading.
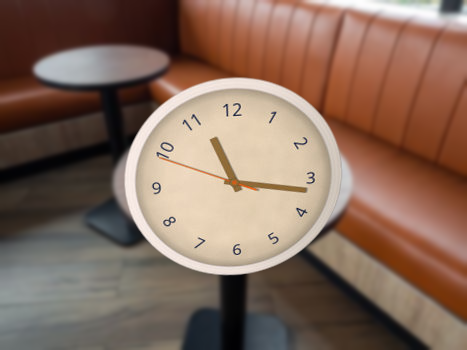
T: 11:16:49
